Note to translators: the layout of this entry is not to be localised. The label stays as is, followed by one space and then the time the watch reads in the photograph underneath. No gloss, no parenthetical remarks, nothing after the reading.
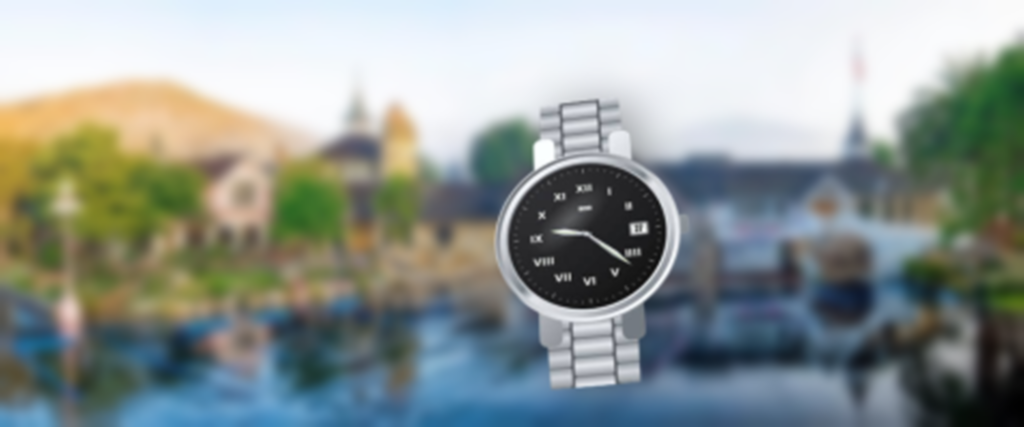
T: 9:22
